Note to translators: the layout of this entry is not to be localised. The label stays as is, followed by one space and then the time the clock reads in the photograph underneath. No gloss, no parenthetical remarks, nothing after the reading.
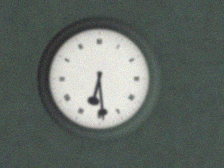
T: 6:29
